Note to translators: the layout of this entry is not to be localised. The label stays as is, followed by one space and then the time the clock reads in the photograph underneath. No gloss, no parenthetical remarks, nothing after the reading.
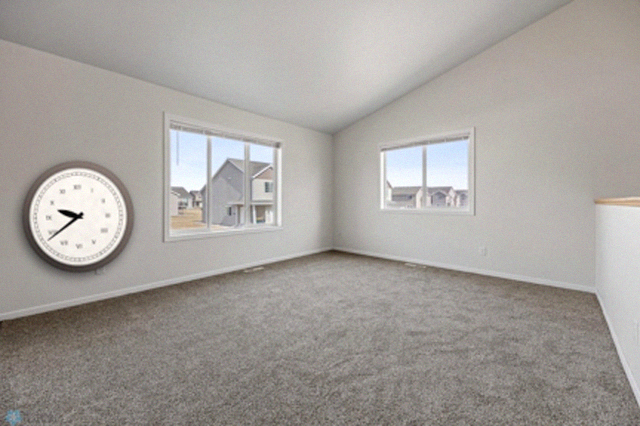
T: 9:39
